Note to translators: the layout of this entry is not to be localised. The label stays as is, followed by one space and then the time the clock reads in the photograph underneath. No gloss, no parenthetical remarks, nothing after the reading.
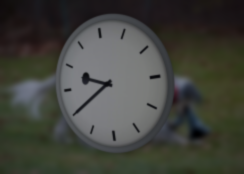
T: 9:40
